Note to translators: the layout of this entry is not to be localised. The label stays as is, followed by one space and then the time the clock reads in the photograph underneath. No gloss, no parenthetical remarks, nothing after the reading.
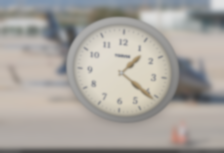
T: 1:21
